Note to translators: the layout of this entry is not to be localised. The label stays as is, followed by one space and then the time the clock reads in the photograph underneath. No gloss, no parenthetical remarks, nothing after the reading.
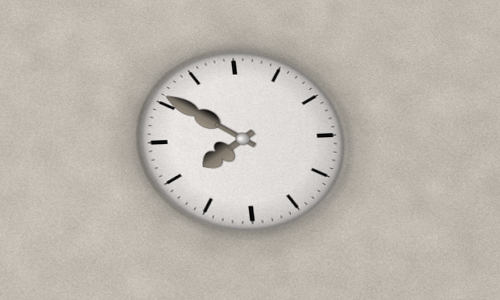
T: 7:51
